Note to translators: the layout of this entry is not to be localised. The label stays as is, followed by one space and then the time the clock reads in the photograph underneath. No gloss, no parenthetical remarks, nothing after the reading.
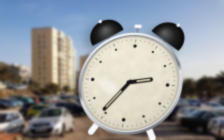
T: 2:36
